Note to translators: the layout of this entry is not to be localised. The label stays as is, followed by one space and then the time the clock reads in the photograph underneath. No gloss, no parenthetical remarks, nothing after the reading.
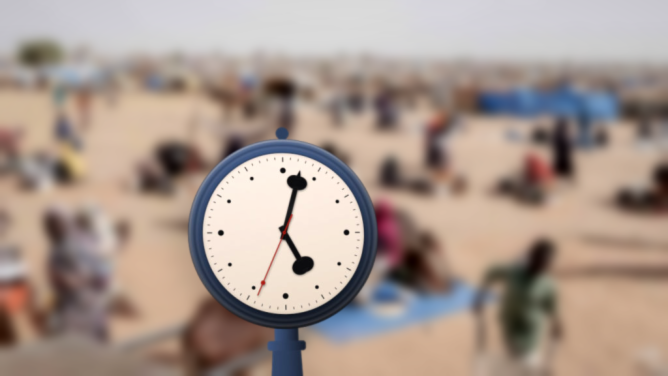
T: 5:02:34
